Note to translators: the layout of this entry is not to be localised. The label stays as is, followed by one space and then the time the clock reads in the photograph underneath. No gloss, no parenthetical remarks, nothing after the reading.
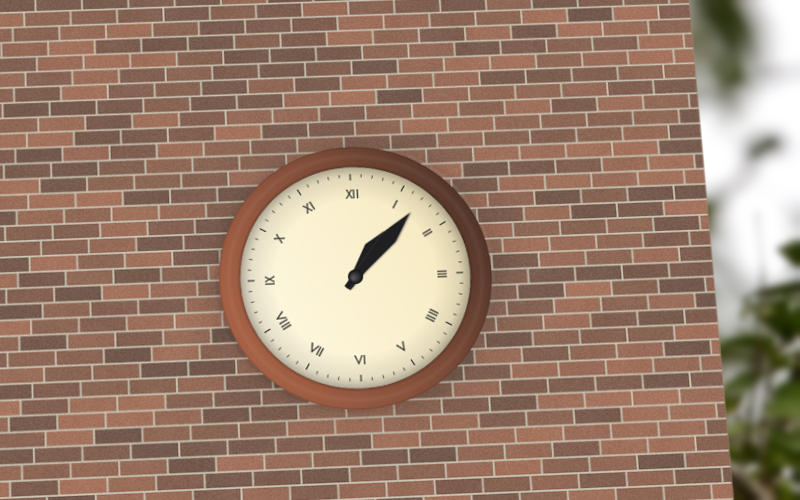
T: 1:07
